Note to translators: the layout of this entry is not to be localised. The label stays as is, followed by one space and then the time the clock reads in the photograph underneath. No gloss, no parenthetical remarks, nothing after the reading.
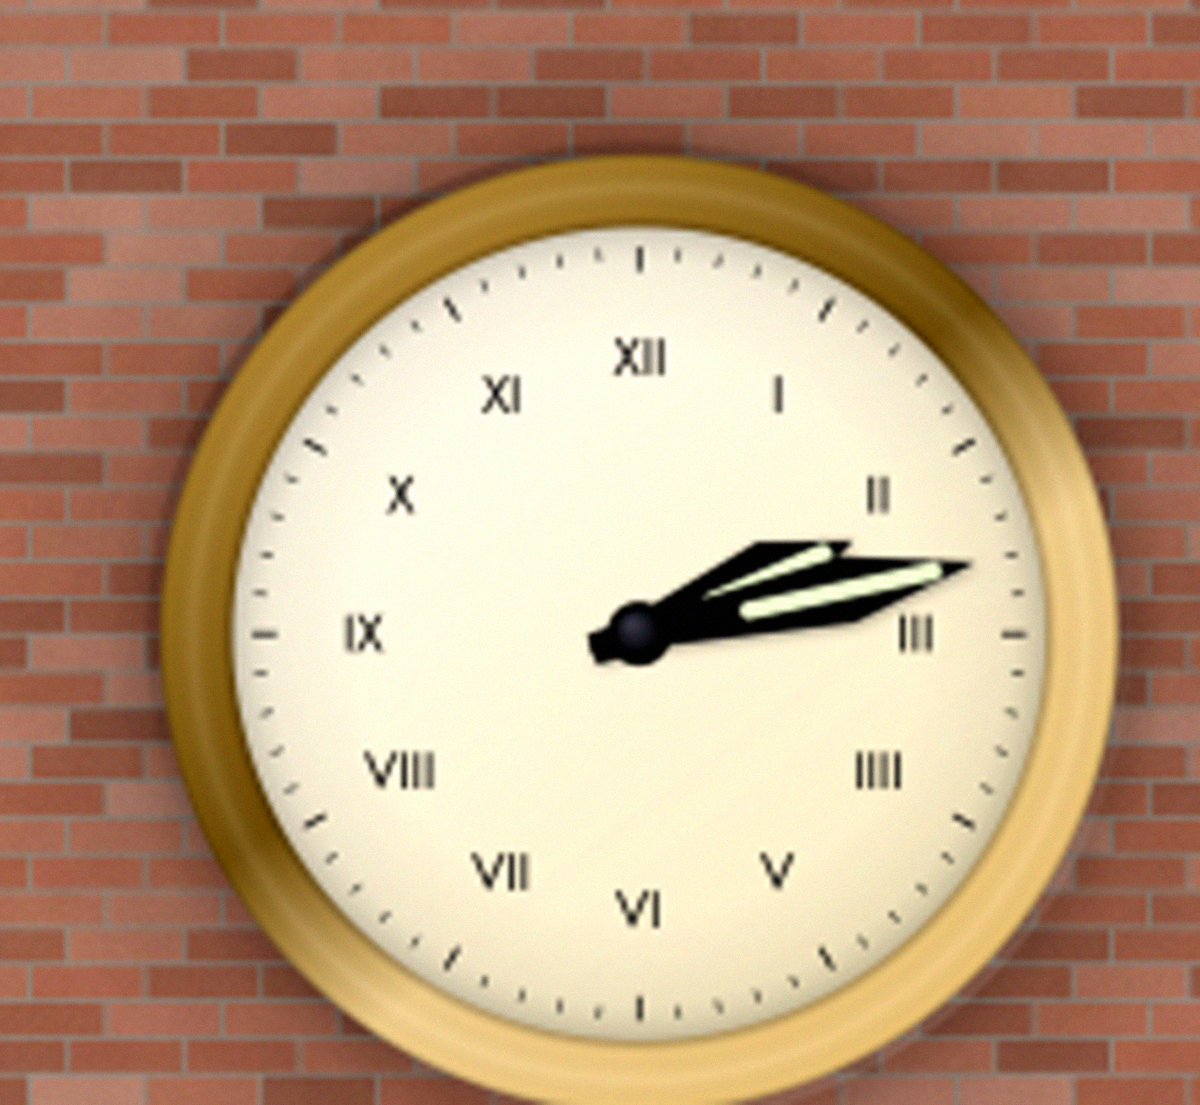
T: 2:13
